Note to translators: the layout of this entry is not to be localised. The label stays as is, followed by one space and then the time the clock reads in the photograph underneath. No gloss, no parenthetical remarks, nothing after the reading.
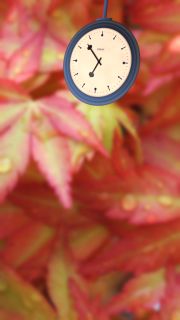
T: 6:53
